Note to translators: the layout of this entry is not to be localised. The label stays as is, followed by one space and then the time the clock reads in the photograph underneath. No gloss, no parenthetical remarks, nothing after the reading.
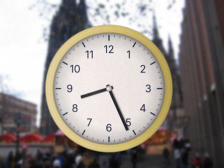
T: 8:26
